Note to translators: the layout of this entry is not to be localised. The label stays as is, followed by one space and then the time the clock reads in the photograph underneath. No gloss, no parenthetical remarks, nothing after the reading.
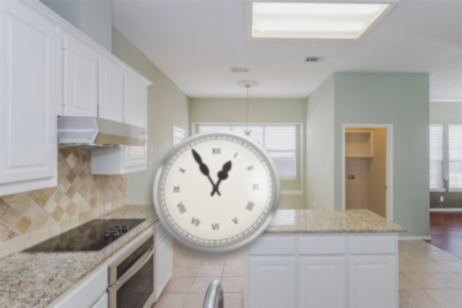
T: 12:55
